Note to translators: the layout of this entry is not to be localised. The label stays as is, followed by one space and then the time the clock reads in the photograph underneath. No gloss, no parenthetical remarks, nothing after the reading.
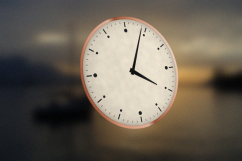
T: 4:04
